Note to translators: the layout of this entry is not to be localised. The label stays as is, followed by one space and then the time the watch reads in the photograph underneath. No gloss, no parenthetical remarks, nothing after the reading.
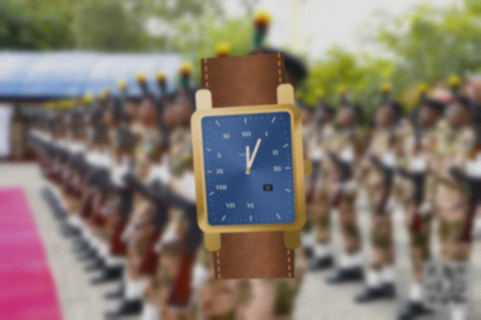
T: 12:04
